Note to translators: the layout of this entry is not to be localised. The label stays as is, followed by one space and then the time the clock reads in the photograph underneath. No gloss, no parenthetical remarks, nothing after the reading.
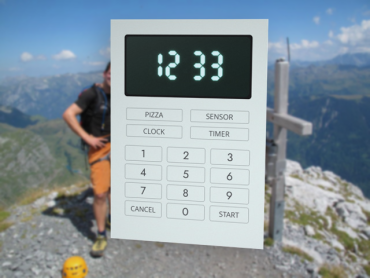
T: 12:33
